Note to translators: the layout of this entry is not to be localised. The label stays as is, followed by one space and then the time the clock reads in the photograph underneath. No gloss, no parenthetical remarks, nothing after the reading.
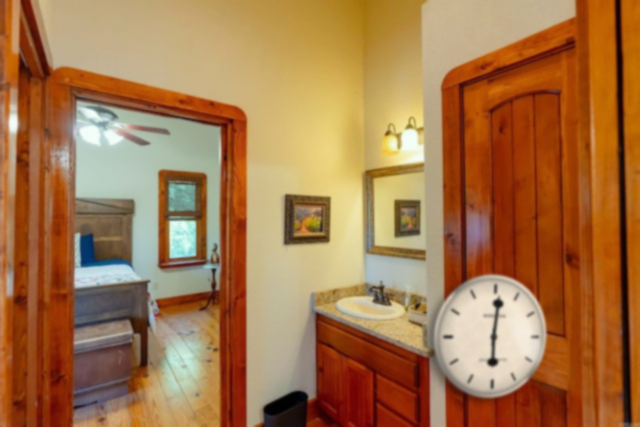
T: 6:01
